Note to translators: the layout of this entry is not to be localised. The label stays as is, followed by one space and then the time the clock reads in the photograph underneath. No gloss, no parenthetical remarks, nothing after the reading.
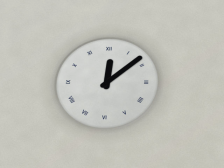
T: 12:08
